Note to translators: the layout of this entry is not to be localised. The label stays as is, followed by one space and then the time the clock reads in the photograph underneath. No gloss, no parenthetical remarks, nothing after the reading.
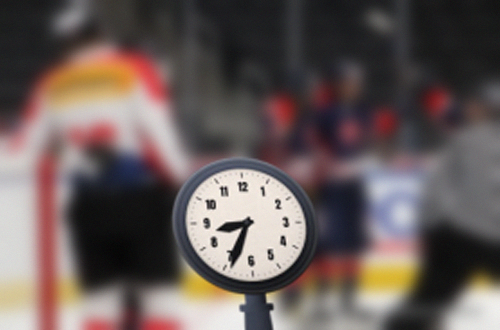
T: 8:34
